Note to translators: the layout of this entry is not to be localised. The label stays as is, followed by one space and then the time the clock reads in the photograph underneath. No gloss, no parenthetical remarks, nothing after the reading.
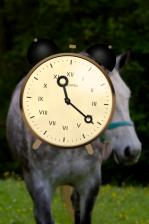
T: 11:21
